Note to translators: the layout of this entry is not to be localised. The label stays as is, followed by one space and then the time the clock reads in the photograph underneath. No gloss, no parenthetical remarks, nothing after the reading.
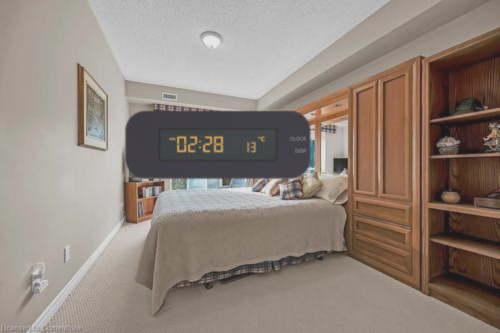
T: 2:28
